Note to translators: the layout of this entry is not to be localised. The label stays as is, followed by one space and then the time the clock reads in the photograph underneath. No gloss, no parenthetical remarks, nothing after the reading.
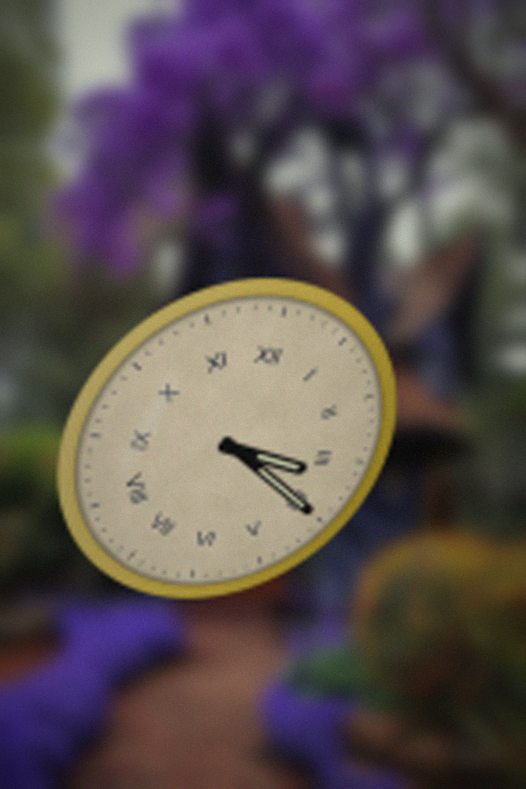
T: 3:20
